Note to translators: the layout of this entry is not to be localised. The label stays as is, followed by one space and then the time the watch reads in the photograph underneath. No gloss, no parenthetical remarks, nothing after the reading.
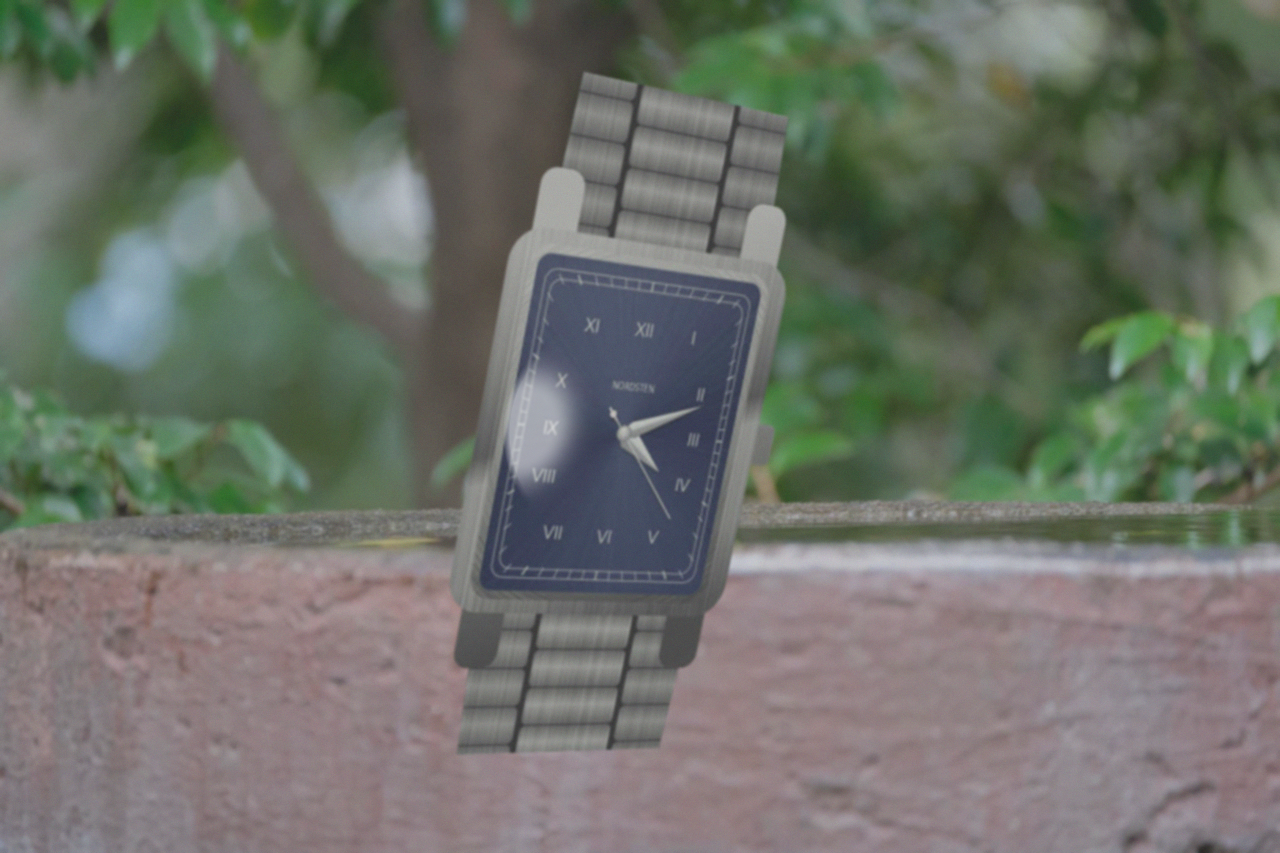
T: 4:11:23
